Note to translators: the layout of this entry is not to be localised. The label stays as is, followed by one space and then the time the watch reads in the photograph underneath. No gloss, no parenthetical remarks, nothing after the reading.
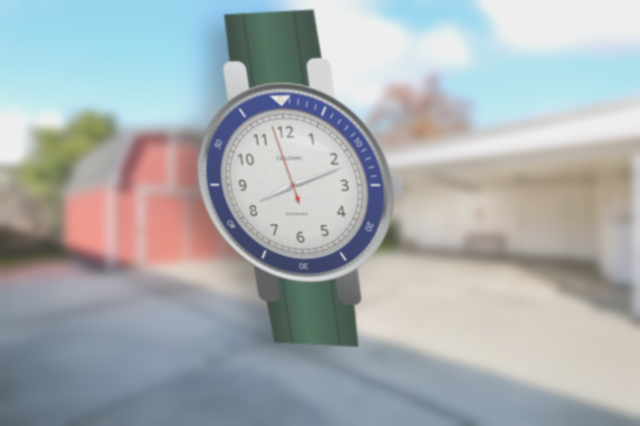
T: 8:11:58
